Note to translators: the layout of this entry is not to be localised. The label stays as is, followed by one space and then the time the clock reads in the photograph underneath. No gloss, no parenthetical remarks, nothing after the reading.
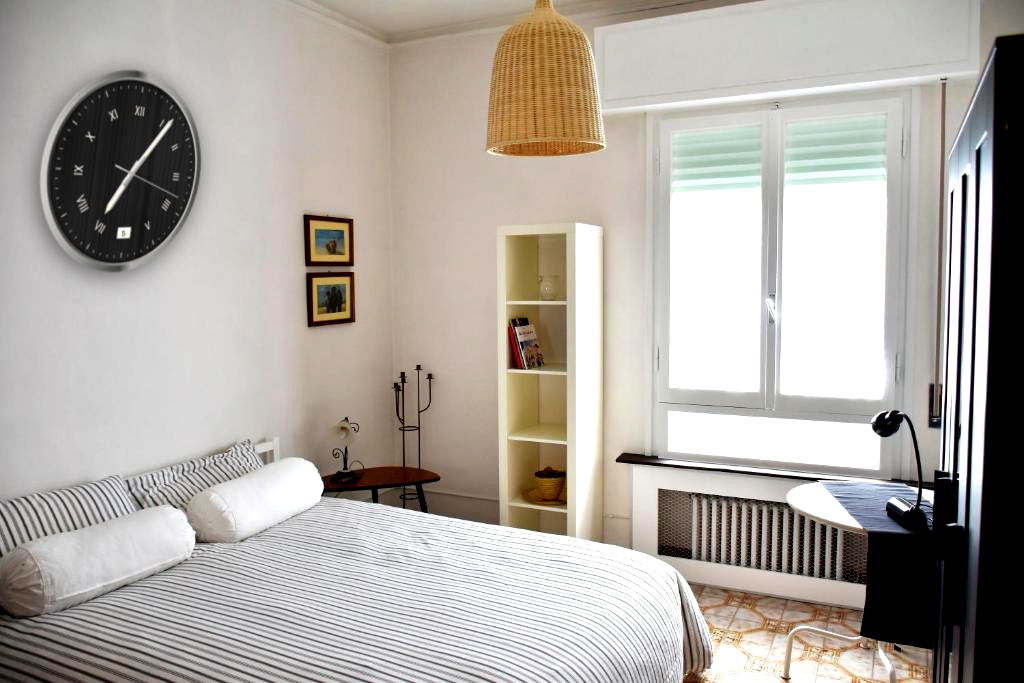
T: 7:06:18
